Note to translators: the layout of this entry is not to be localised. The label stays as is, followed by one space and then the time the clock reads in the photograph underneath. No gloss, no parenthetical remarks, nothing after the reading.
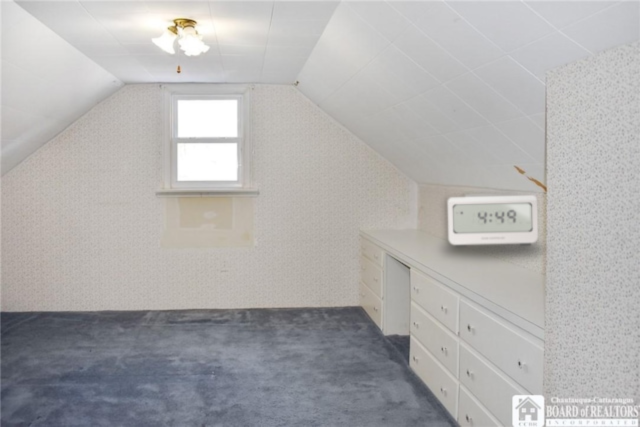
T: 4:49
